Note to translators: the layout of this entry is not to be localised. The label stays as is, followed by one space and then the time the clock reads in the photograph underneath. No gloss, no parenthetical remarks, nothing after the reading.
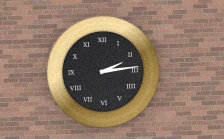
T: 2:14
